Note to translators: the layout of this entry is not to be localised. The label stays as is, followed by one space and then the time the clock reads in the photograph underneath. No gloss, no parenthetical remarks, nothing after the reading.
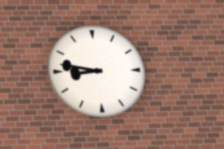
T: 8:47
